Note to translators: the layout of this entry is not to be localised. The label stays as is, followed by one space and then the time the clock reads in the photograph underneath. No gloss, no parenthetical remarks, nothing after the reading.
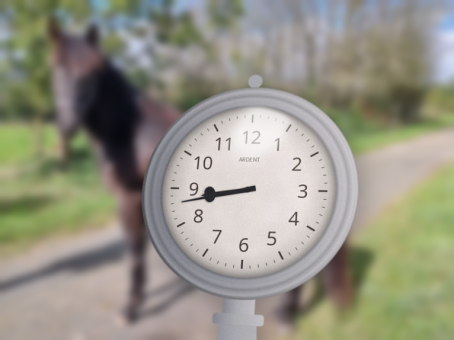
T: 8:43
